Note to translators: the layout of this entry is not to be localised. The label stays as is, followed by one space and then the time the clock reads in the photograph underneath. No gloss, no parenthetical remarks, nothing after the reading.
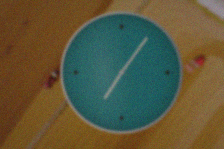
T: 7:06
